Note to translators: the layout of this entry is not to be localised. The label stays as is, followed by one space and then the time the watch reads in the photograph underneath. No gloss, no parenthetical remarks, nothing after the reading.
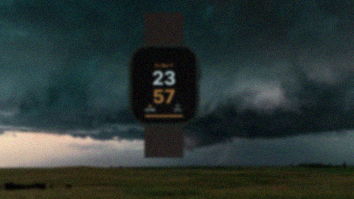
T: 23:57
